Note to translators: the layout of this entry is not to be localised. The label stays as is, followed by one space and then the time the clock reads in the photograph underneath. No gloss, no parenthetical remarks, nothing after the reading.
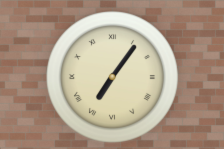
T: 7:06
